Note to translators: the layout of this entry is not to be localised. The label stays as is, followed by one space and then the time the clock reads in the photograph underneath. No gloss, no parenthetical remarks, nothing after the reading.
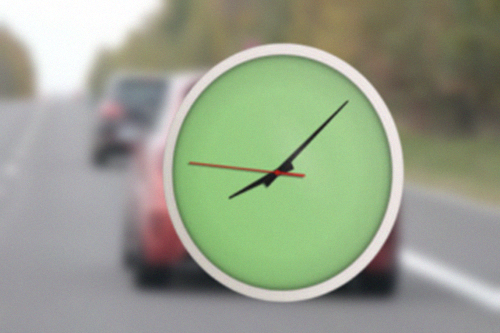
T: 8:07:46
